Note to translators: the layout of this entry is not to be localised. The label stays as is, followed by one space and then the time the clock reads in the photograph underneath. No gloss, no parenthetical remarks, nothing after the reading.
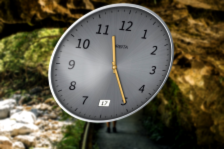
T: 11:25
